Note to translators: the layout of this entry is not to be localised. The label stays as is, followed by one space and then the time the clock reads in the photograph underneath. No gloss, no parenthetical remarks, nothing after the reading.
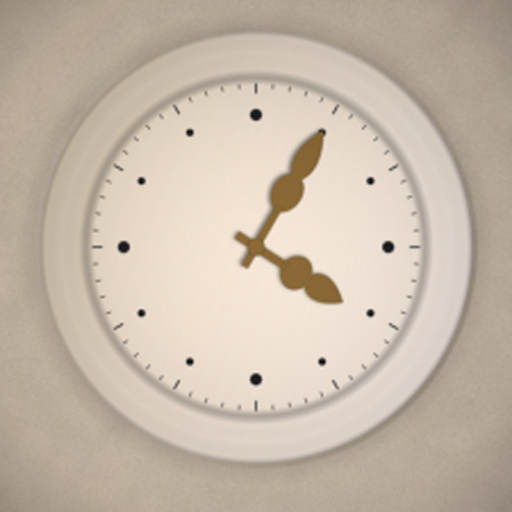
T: 4:05
